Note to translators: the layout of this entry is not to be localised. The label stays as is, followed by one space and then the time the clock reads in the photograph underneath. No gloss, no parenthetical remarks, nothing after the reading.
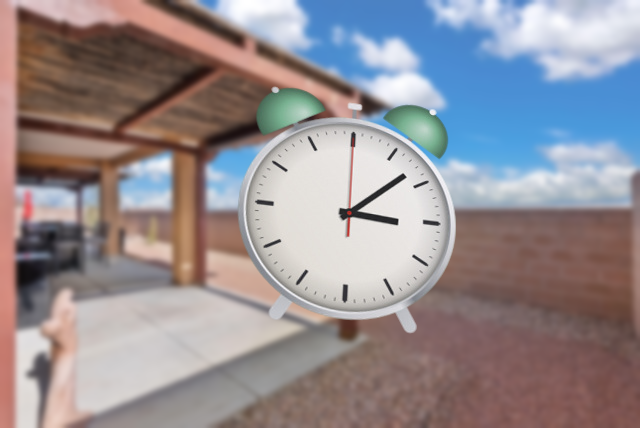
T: 3:08:00
